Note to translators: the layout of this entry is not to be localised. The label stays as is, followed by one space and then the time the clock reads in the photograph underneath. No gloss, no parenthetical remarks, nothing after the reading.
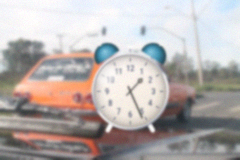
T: 1:26
